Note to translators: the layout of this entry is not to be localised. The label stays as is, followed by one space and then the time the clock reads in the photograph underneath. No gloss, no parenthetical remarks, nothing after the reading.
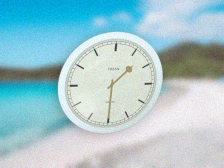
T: 1:30
